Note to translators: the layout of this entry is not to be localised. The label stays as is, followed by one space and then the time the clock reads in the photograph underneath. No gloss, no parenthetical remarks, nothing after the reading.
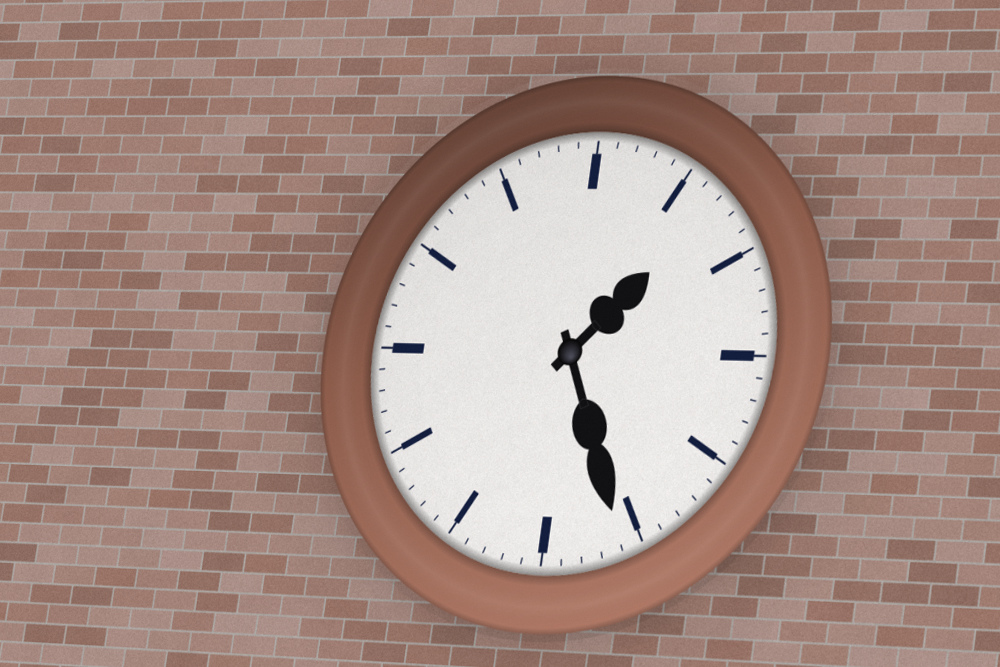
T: 1:26
